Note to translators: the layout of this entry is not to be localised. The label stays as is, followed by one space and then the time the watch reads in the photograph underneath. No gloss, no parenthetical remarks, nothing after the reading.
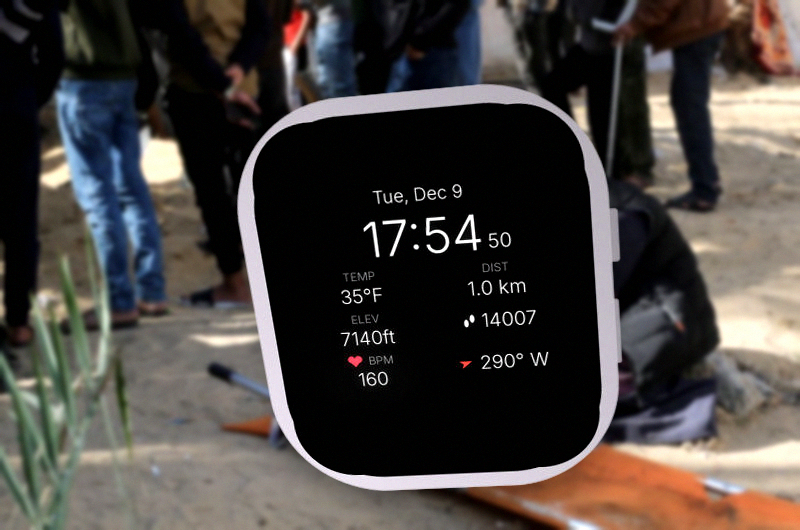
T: 17:54:50
